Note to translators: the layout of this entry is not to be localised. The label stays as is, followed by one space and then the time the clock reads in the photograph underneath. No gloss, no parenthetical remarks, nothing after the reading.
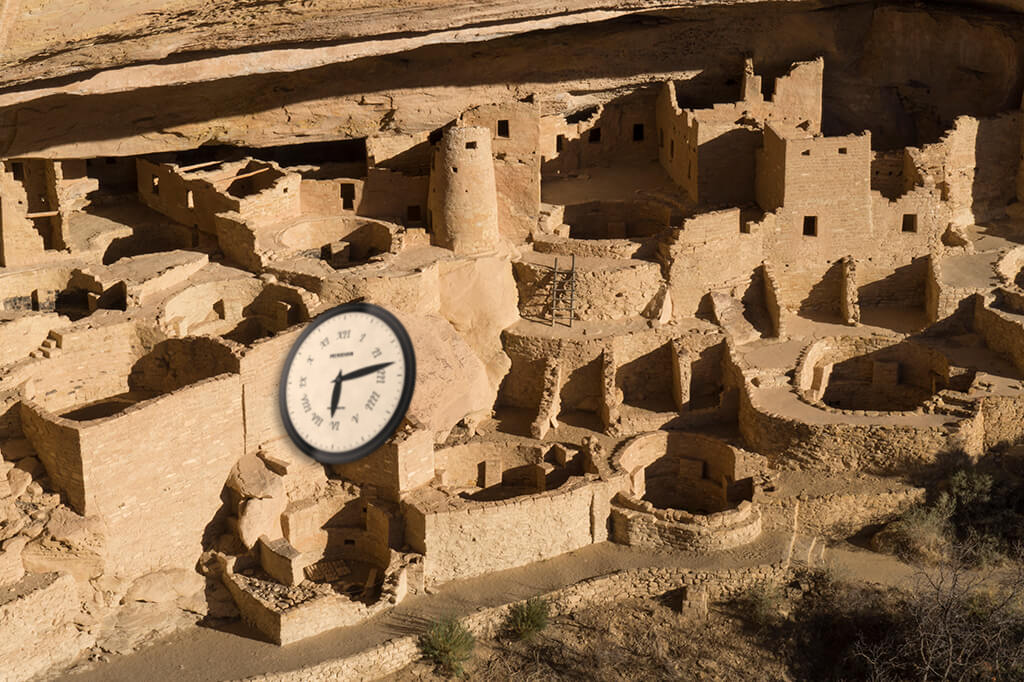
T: 6:13
